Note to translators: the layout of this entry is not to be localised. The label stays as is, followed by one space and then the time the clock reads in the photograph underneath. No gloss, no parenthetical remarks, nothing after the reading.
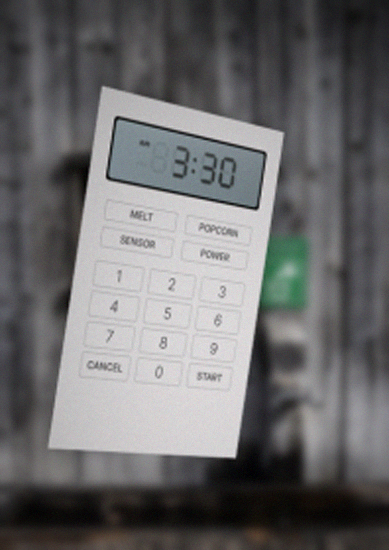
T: 3:30
